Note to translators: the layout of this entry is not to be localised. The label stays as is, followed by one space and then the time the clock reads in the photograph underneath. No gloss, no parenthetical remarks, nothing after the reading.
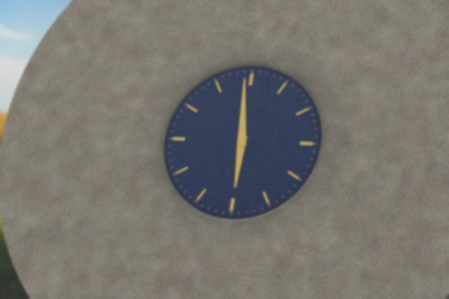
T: 5:59
